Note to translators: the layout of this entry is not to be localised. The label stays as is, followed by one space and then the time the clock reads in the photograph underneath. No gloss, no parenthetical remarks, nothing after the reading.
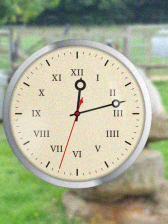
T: 12:12:33
